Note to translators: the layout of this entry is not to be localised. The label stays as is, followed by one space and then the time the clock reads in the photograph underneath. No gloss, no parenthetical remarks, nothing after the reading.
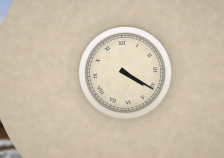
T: 4:21
